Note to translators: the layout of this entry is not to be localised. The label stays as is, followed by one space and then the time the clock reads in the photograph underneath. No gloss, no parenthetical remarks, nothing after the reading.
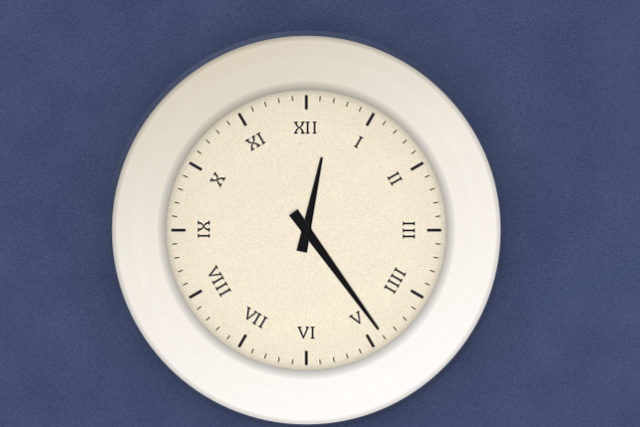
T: 12:24
